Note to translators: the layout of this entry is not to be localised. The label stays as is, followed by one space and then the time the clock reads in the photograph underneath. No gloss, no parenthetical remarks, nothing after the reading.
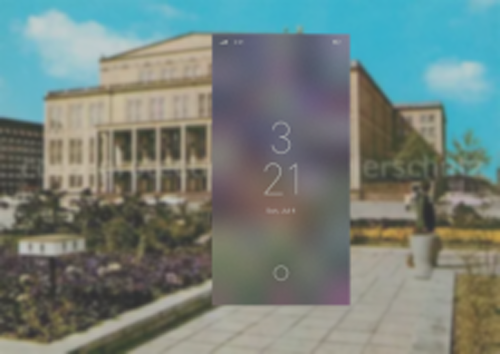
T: 3:21
